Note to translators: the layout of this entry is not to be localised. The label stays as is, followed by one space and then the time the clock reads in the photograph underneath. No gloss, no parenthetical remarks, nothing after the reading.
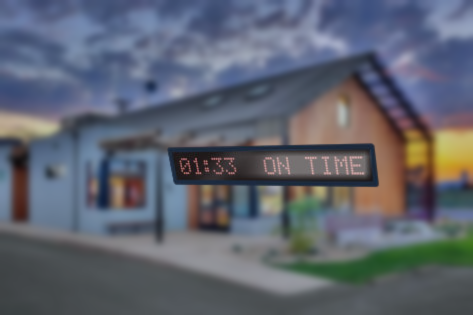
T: 1:33
